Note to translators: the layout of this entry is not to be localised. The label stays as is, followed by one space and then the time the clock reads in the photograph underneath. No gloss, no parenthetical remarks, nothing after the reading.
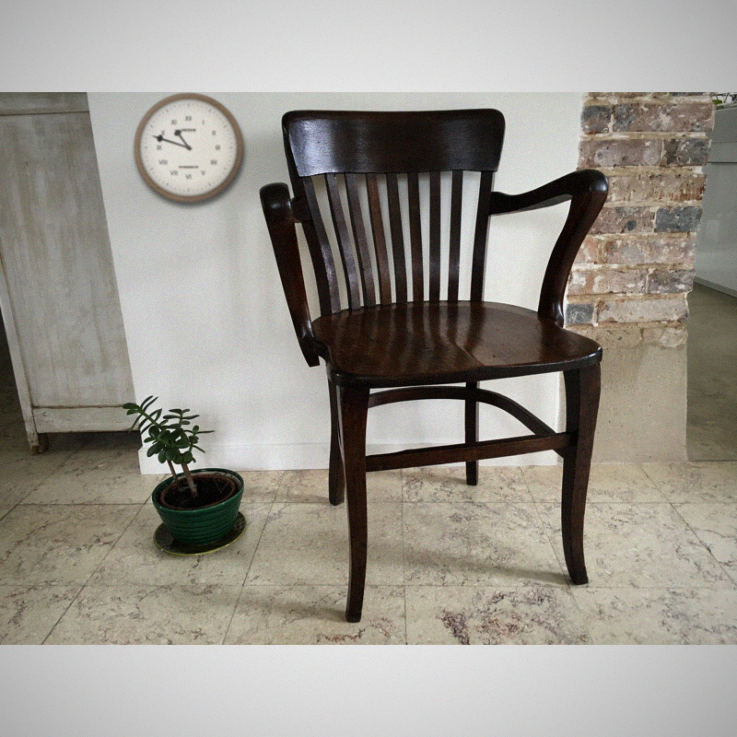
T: 10:48
